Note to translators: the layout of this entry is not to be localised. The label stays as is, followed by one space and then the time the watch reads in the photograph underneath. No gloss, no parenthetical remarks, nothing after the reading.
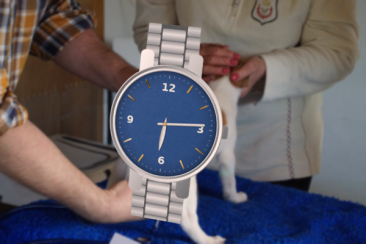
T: 6:14
